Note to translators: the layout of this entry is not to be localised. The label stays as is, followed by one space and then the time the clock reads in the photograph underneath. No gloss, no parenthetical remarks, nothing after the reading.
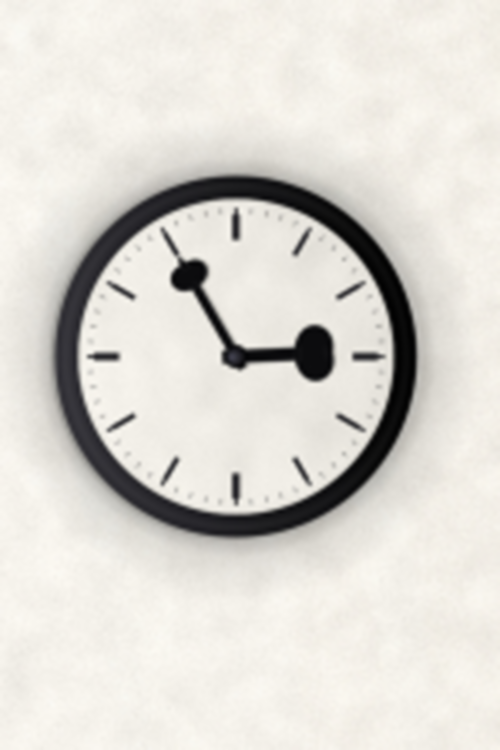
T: 2:55
